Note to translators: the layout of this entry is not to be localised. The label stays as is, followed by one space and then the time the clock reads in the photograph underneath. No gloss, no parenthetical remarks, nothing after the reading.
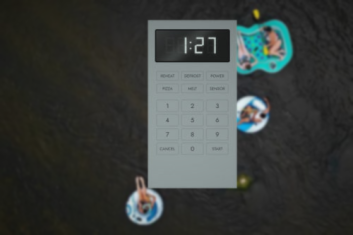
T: 1:27
